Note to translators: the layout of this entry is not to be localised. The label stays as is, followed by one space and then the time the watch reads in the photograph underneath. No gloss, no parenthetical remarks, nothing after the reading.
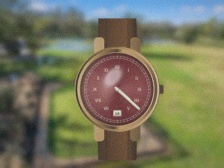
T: 4:22
